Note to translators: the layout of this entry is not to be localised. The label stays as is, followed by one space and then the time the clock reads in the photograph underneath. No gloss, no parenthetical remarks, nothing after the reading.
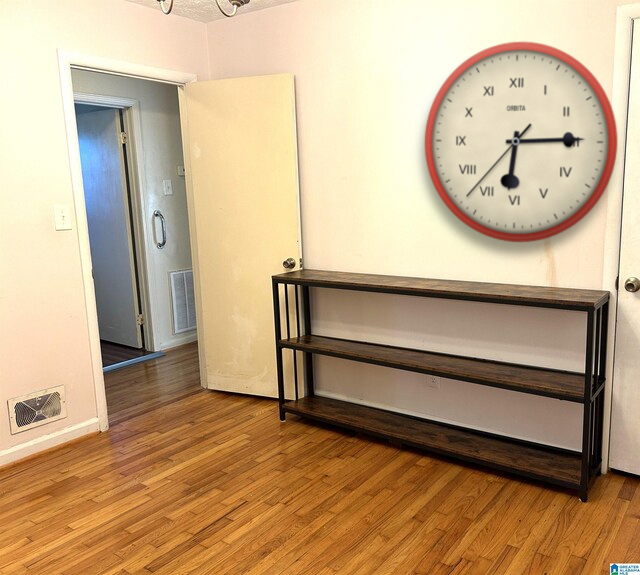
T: 6:14:37
